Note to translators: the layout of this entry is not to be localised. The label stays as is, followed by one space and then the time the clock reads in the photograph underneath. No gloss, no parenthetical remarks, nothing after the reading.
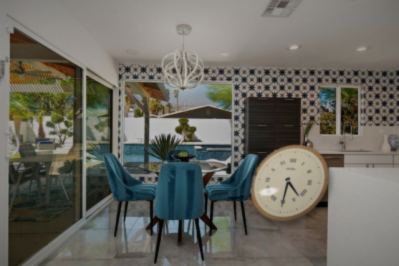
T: 4:30
